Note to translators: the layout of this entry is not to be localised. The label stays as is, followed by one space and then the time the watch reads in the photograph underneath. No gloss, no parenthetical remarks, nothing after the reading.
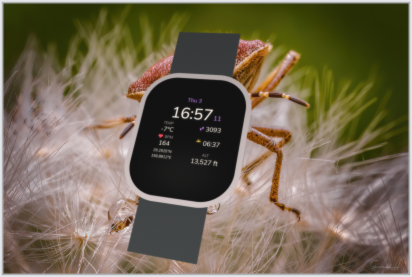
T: 16:57
